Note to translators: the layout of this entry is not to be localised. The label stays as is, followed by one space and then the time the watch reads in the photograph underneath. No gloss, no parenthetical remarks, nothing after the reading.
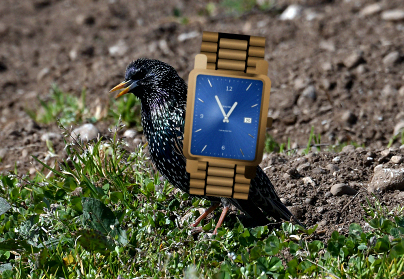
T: 12:55
